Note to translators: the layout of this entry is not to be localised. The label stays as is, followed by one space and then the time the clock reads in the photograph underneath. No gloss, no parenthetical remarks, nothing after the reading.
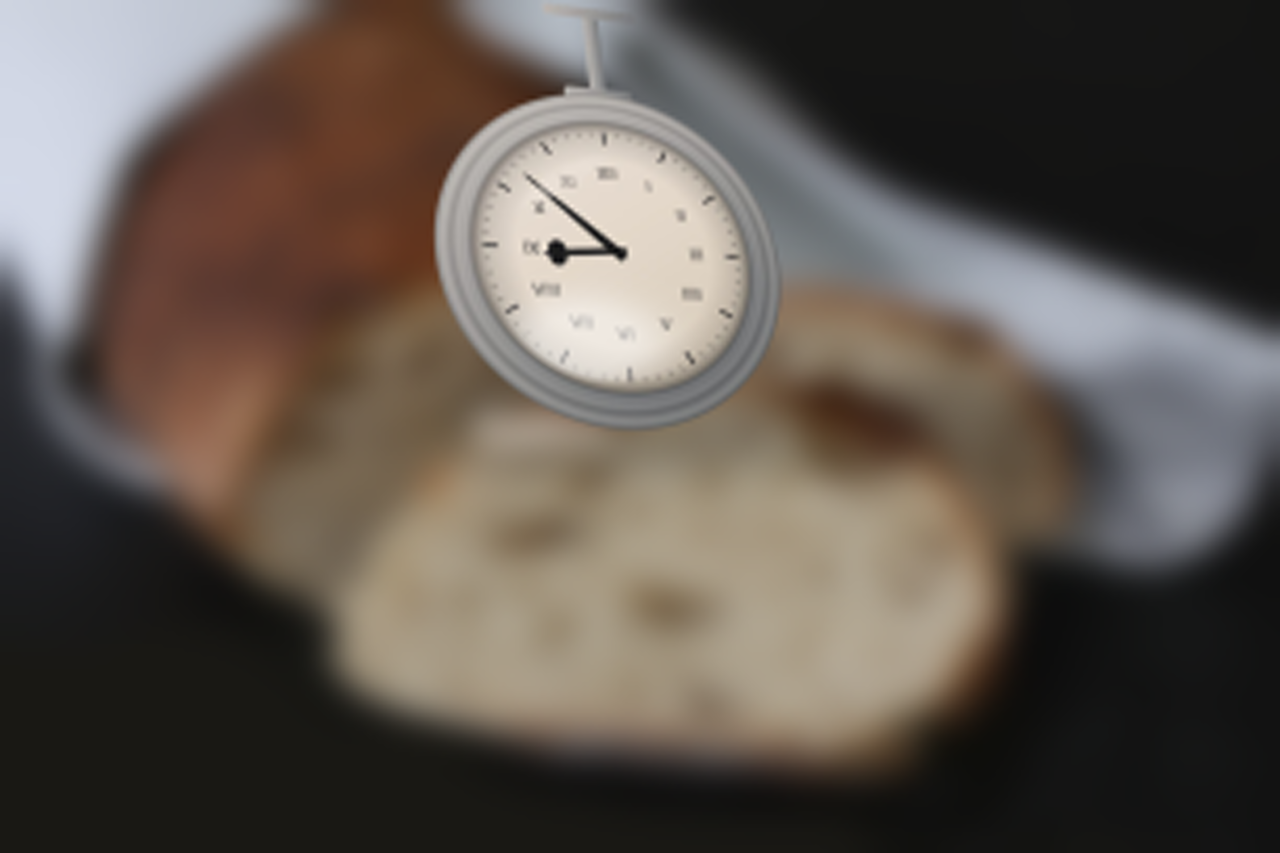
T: 8:52
